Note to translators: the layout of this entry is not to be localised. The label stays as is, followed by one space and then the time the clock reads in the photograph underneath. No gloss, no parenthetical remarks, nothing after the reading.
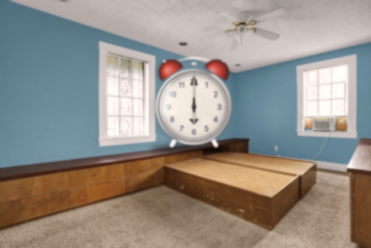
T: 6:00
